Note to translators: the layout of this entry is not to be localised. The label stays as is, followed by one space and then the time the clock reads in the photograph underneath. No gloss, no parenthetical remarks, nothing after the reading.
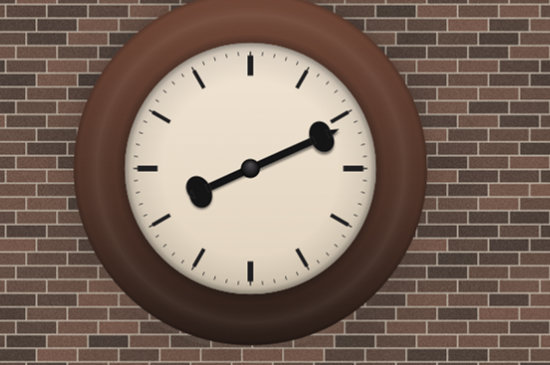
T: 8:11
